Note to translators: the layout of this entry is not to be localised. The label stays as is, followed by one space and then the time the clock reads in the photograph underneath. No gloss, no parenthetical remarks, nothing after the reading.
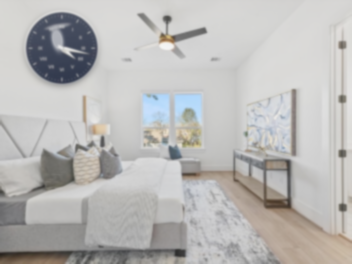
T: 4:17
